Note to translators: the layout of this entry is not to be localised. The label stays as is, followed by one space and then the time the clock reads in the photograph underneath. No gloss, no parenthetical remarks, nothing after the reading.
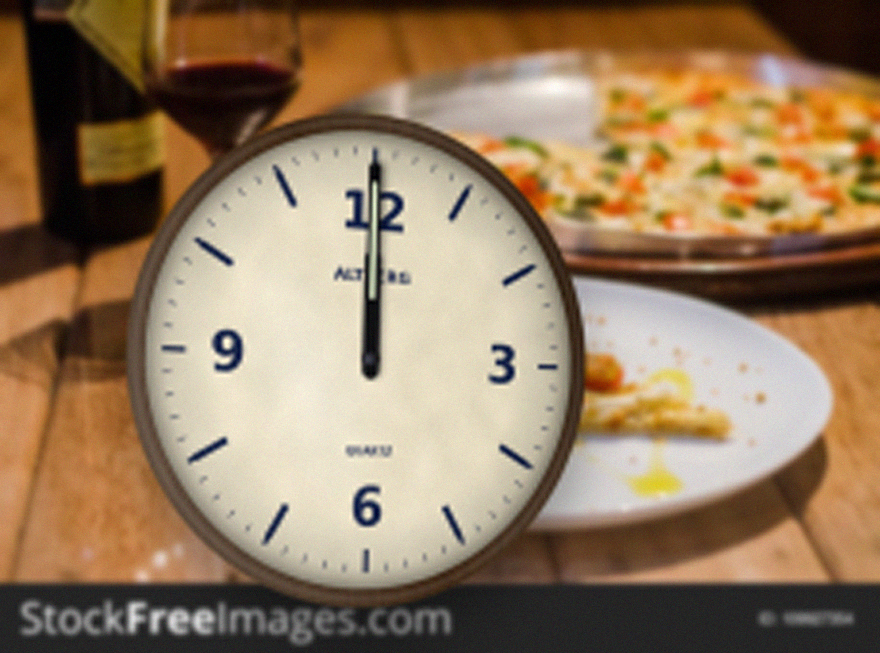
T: 12:00
